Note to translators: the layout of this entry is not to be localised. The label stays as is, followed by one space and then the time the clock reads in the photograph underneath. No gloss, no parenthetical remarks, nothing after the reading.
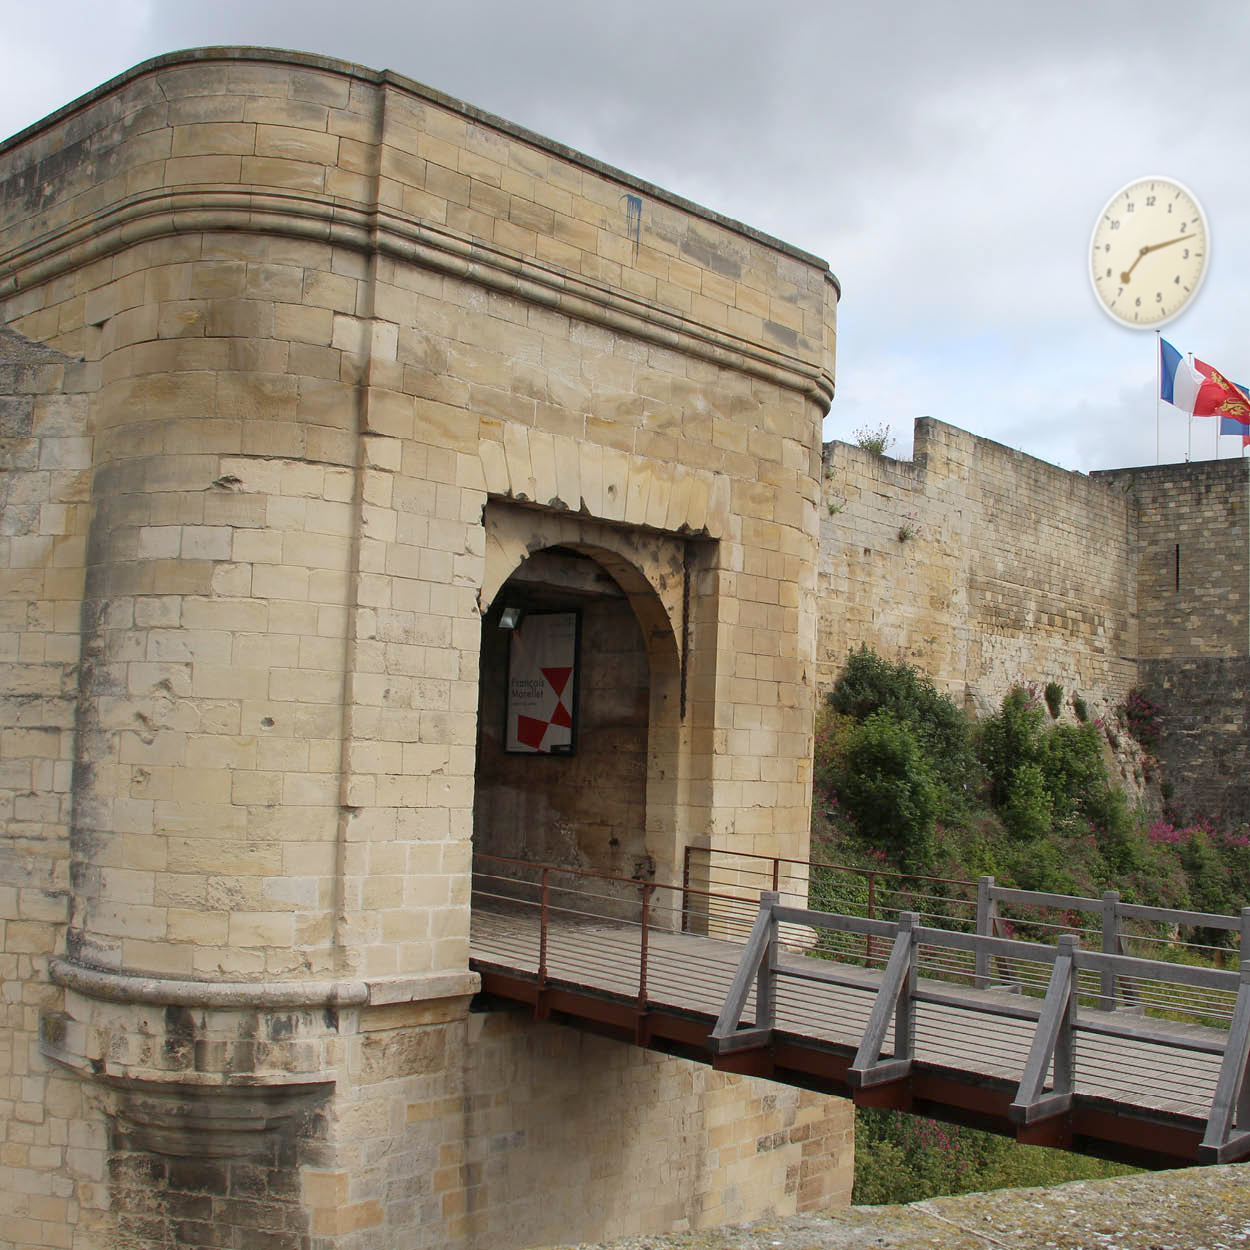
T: 7:12
